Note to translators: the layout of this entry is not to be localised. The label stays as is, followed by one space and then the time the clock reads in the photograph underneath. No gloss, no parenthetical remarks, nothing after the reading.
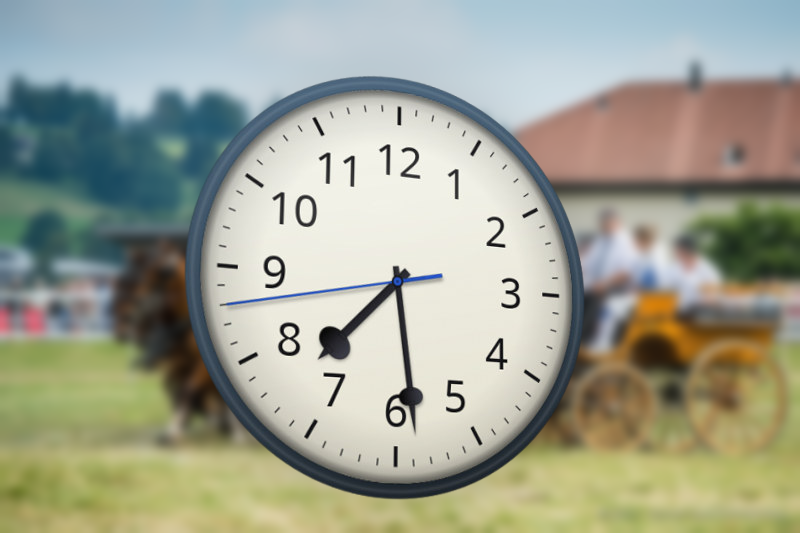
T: 7:28:43
